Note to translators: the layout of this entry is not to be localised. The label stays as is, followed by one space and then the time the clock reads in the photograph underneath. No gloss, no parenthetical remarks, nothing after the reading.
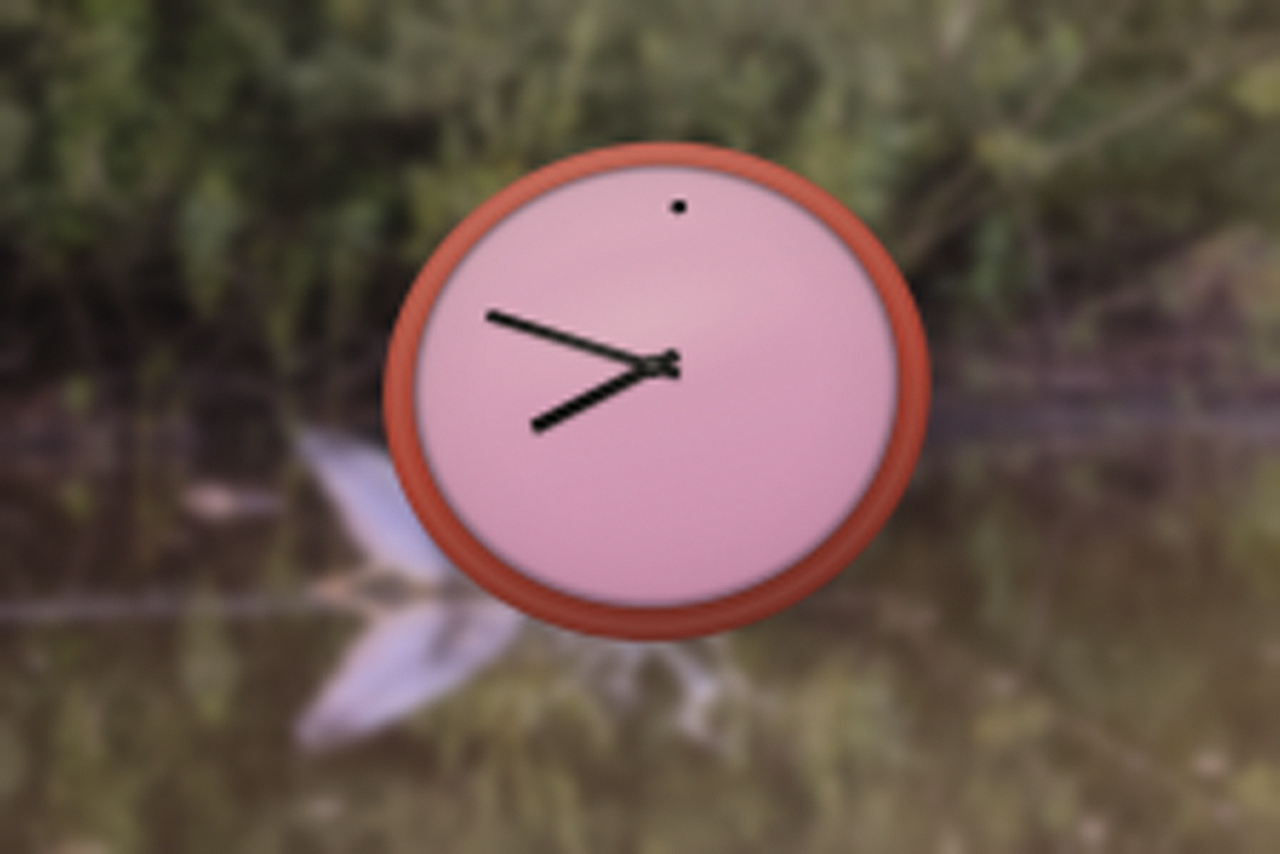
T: 7:47
